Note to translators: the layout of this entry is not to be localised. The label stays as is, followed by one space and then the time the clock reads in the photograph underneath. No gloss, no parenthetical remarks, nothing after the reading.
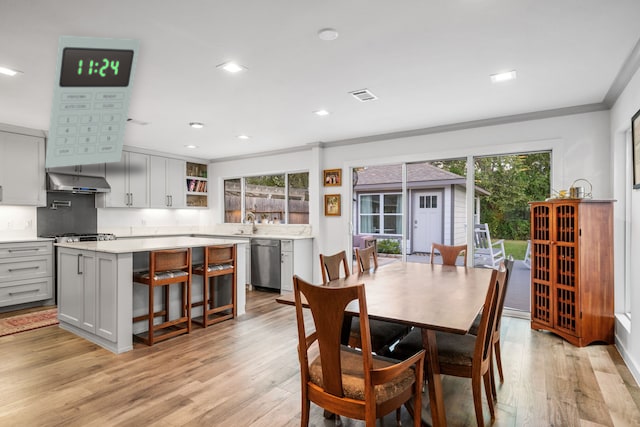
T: 11:24
